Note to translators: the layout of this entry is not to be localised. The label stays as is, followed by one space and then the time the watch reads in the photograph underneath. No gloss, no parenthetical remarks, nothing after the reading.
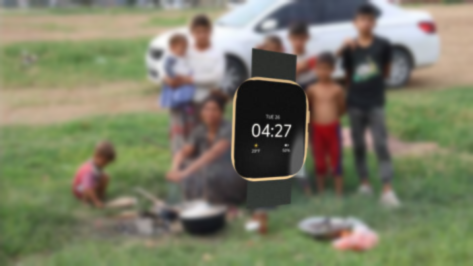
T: 4:27
